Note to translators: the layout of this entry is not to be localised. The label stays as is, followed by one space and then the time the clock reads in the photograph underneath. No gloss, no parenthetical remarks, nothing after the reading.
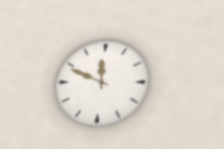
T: 11:49
